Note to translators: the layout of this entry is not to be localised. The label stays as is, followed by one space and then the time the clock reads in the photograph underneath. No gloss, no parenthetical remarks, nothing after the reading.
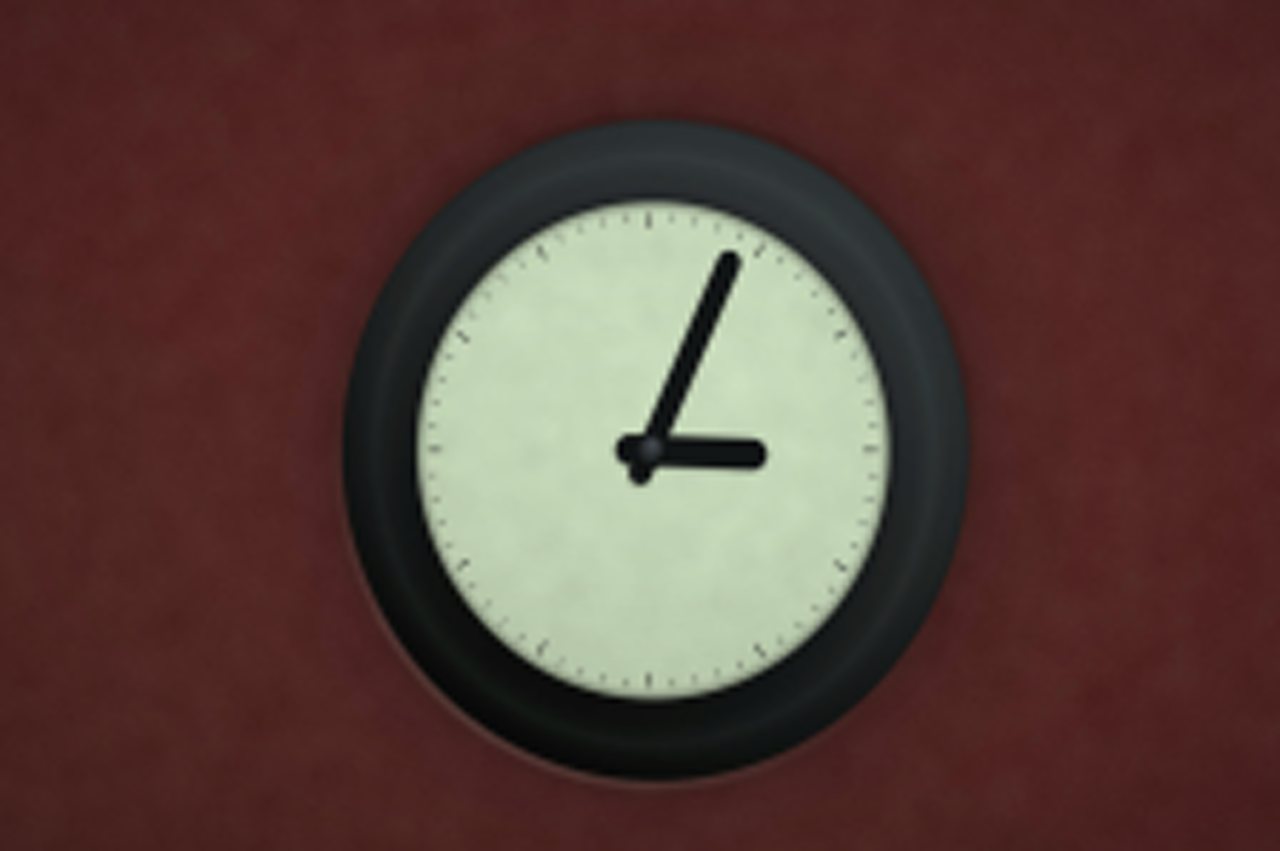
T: 3:04
